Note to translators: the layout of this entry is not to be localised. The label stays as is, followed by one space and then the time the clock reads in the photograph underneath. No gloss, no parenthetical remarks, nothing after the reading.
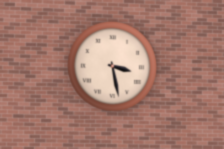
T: 3:28
